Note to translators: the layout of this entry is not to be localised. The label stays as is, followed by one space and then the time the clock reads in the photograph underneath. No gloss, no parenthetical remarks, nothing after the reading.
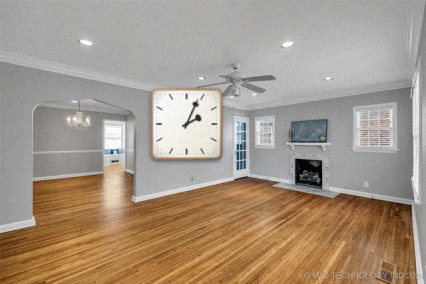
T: 2:04
